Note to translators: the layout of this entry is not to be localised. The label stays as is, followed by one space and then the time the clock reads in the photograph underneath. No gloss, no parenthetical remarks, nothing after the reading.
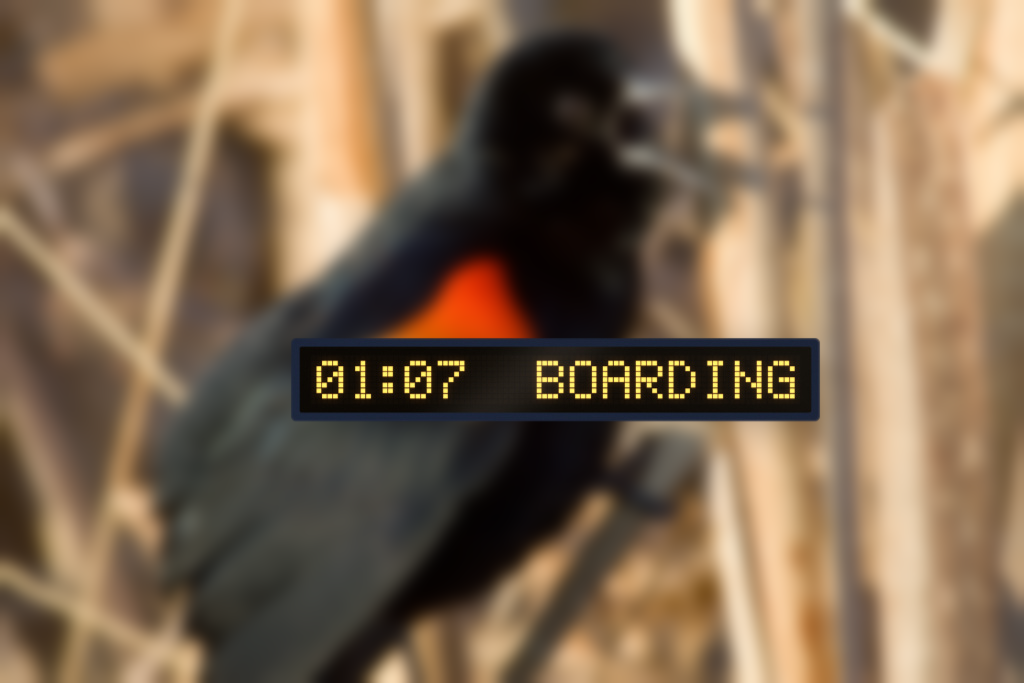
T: 1:07
